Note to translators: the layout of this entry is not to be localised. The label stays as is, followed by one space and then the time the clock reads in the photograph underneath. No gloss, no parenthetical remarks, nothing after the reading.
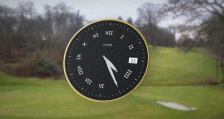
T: 4:25
